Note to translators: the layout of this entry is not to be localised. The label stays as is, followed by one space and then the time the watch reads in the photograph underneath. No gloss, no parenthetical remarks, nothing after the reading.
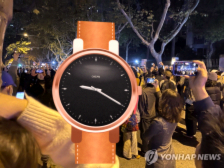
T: 9:20
